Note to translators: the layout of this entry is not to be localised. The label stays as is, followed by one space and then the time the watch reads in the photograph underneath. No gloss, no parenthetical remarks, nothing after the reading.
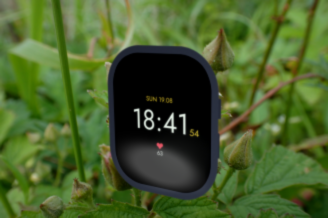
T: 18:41
